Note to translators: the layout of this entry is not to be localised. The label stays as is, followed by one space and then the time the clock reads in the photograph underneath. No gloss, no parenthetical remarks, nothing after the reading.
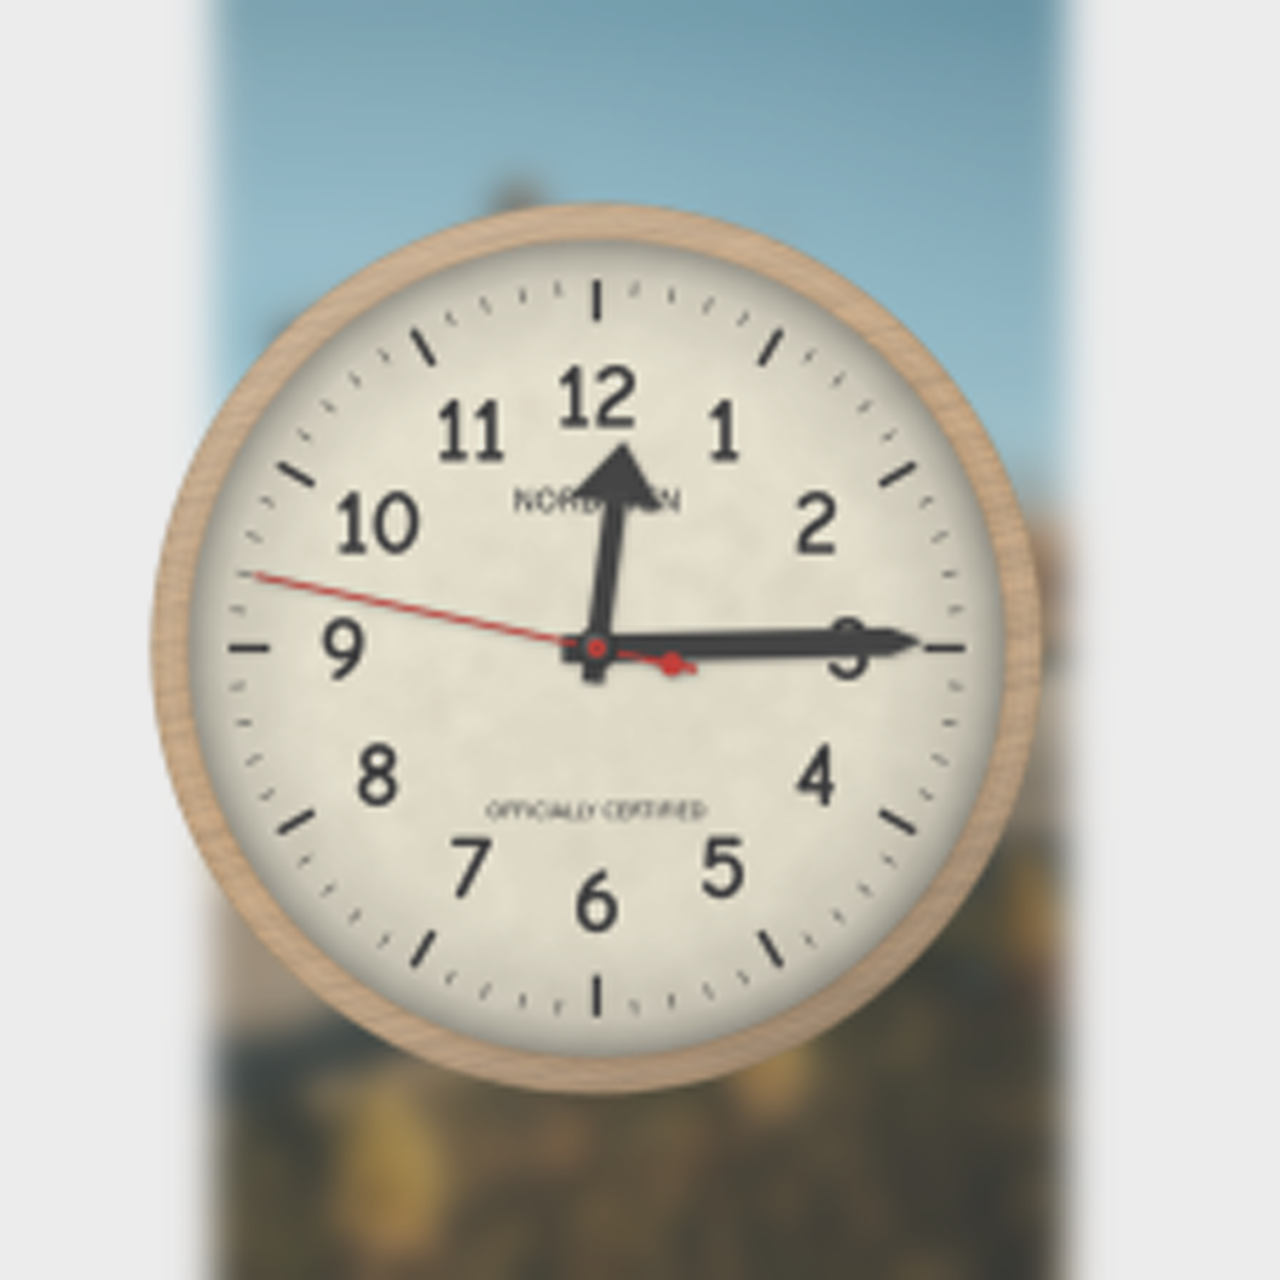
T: 12:14:47
